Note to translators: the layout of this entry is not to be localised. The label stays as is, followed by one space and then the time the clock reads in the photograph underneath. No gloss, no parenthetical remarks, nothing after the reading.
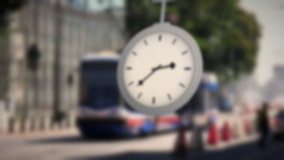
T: 2:38
